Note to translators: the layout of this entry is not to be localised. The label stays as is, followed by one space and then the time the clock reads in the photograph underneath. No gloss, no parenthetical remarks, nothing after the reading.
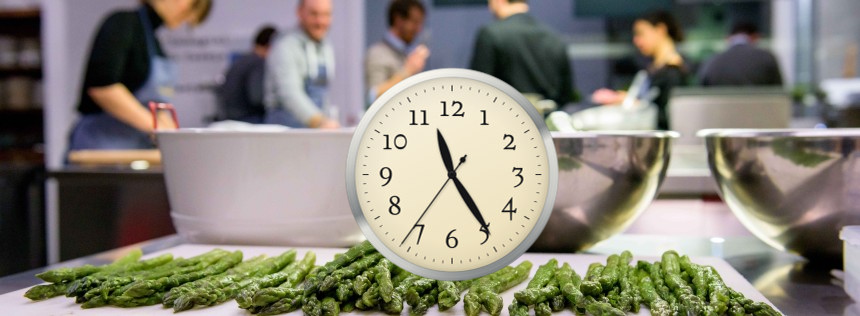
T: 11:24:36
